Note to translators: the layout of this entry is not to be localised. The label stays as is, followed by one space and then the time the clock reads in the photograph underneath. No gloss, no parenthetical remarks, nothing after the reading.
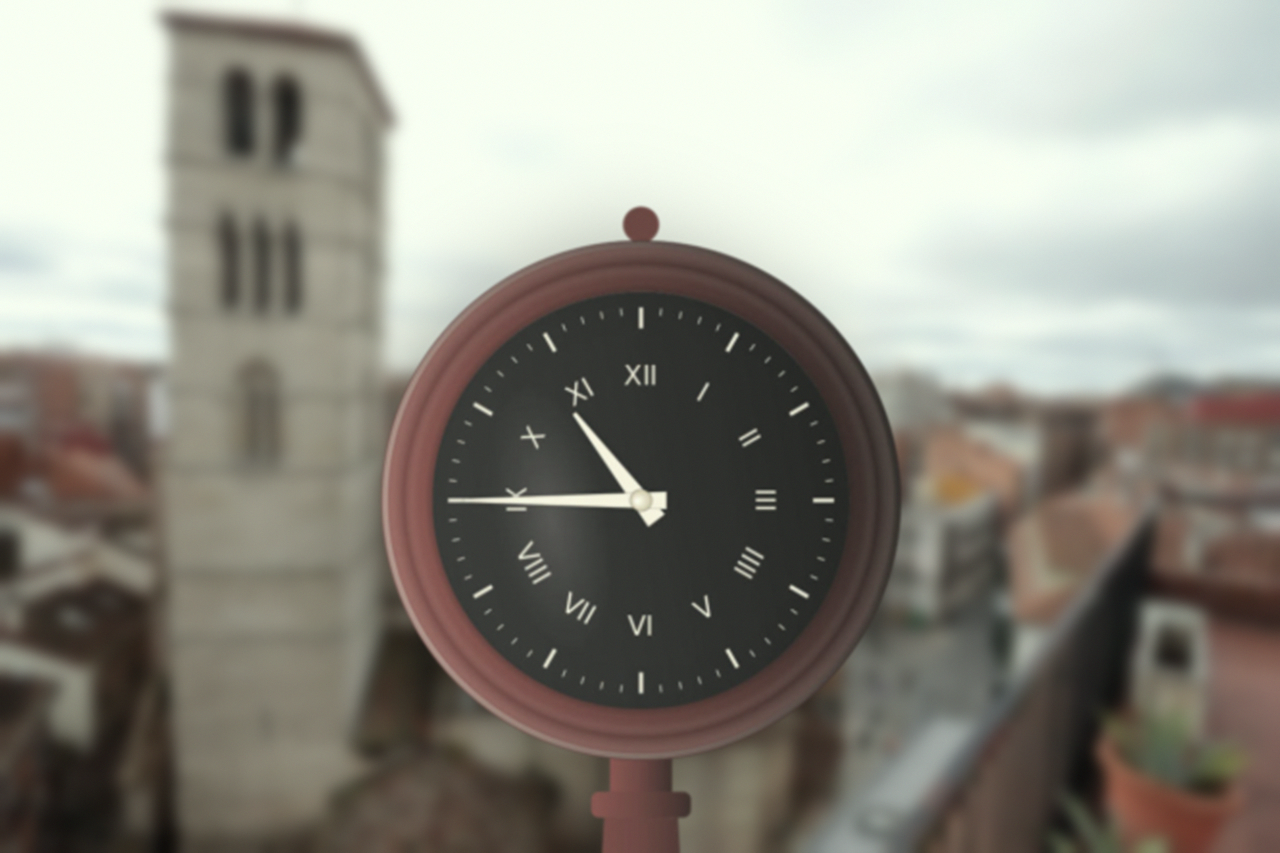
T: 10:45
